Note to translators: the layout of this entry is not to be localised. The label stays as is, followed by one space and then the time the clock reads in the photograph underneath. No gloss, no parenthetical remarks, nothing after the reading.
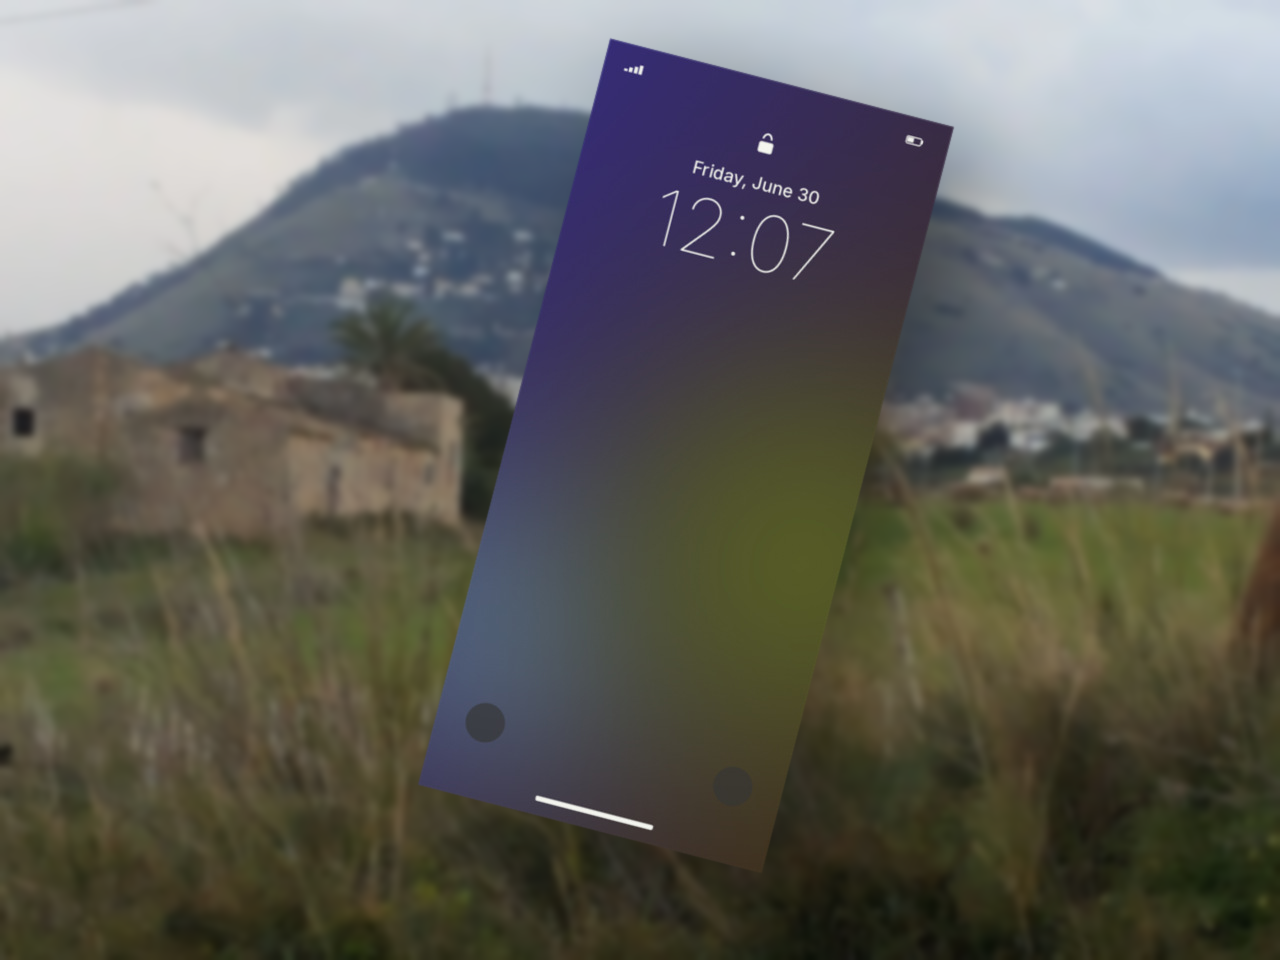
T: 12:07
